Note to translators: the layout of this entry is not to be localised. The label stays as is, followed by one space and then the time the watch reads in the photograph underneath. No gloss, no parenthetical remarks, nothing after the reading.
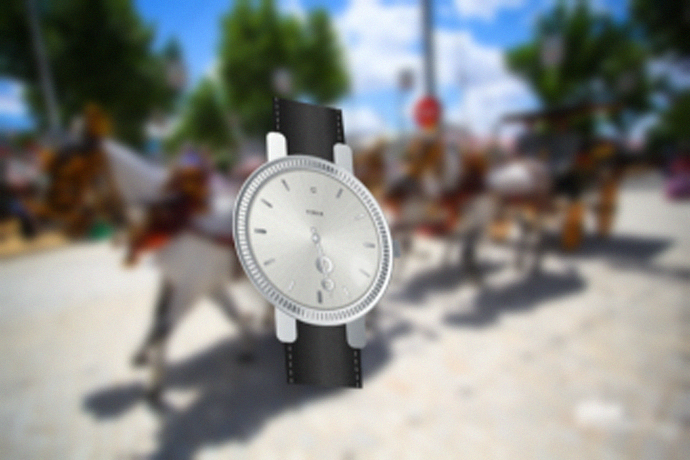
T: 5:28
